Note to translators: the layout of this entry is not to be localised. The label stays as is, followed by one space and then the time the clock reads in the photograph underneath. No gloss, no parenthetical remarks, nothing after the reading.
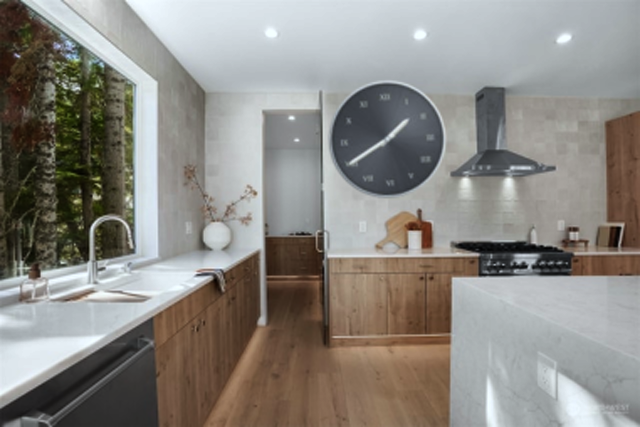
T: 1:40
